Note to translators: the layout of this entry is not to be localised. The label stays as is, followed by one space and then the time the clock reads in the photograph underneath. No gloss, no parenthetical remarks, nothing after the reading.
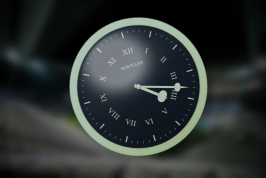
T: 4:18
